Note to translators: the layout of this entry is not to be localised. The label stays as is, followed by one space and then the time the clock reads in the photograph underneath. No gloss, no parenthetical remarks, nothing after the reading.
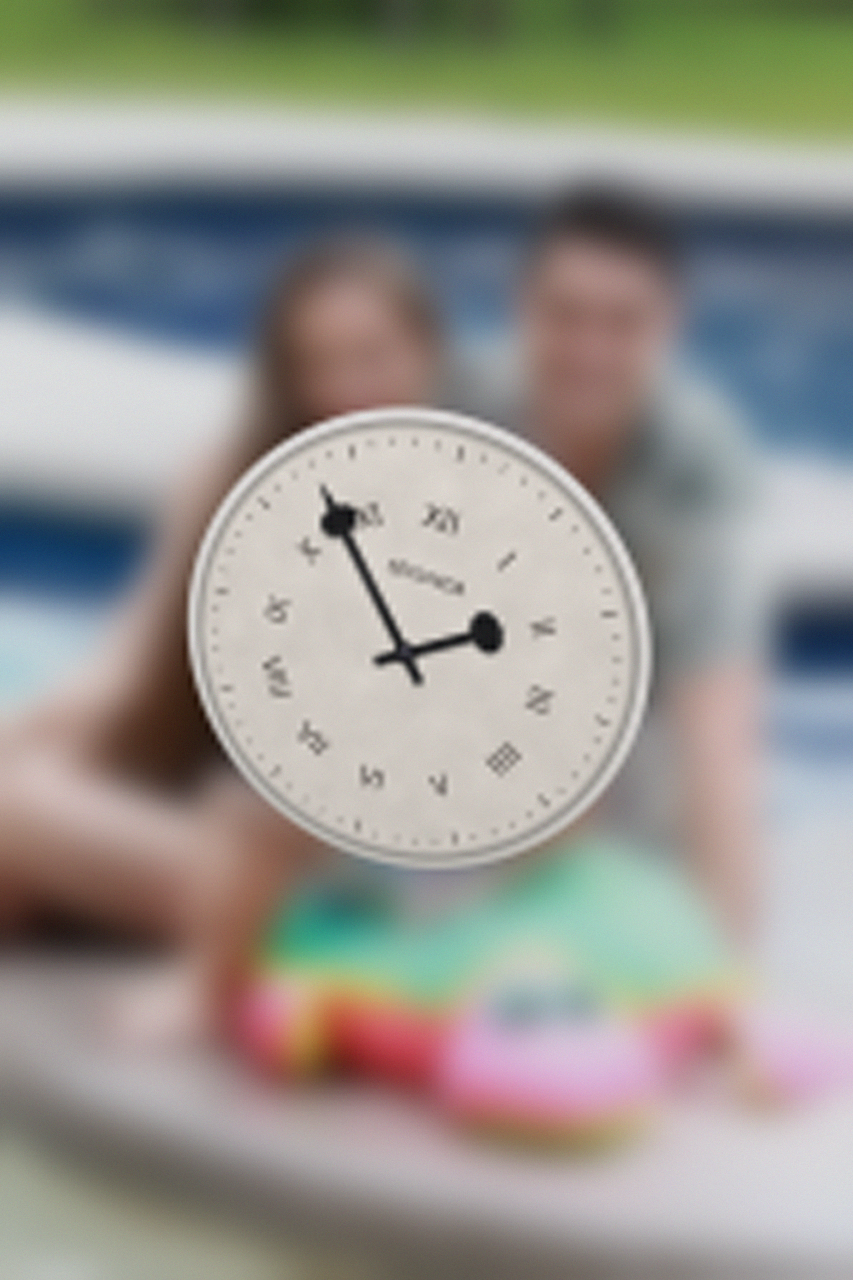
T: 1:53
